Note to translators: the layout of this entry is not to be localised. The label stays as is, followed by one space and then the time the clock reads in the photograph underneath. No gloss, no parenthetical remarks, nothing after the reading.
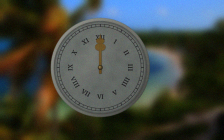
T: 12:00
